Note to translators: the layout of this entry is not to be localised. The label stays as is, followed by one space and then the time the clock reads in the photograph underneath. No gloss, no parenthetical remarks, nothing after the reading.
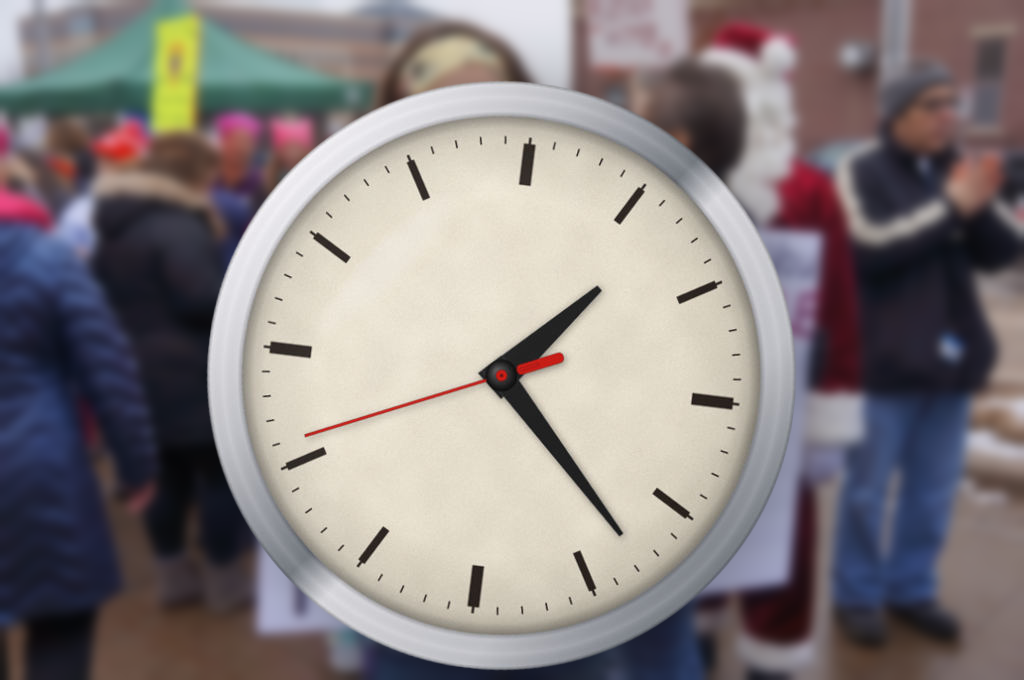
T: 1:22:41
